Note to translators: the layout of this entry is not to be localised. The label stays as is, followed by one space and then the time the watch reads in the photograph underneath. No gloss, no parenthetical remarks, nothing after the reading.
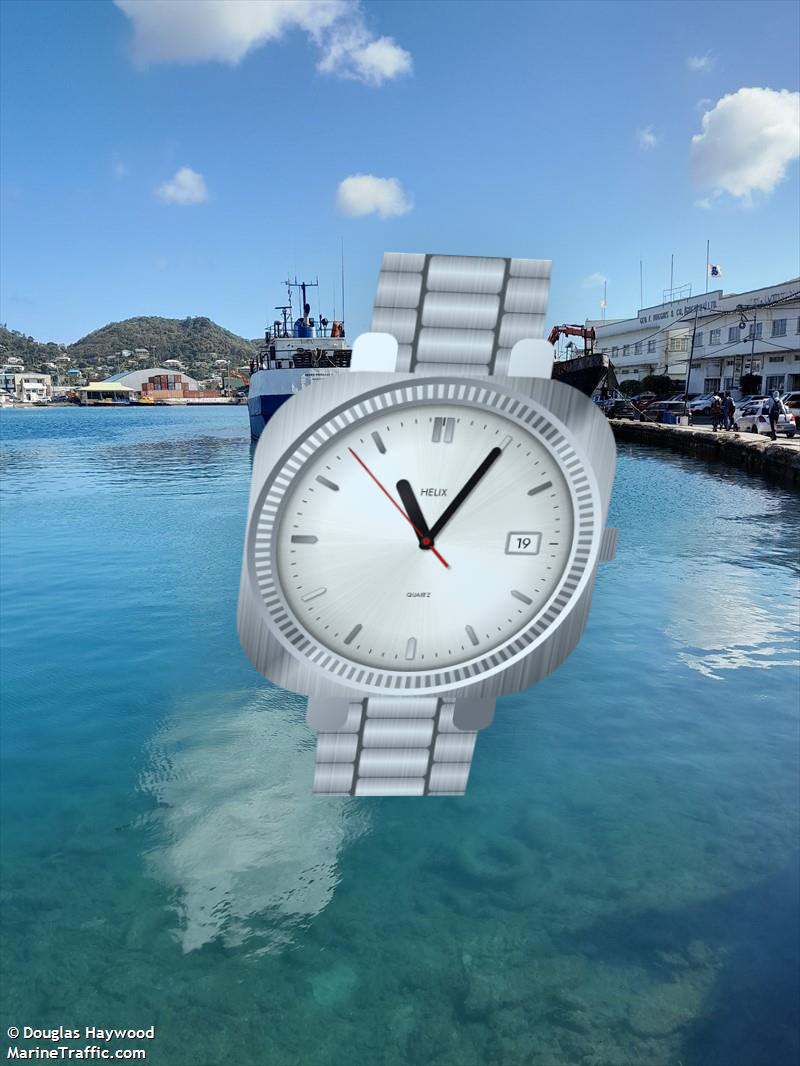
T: 11:04:53
